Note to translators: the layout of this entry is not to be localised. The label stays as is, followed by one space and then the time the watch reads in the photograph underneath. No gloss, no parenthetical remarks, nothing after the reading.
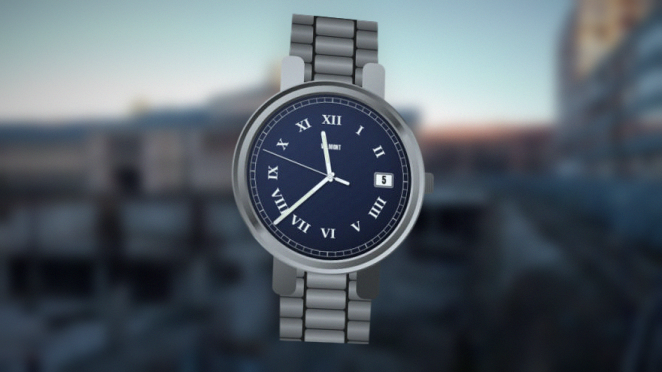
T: 11:37:48
